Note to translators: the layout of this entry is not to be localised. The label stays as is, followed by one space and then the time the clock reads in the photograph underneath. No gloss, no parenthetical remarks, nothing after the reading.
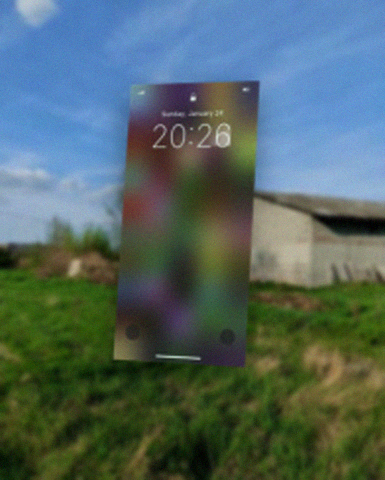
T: 20:26
